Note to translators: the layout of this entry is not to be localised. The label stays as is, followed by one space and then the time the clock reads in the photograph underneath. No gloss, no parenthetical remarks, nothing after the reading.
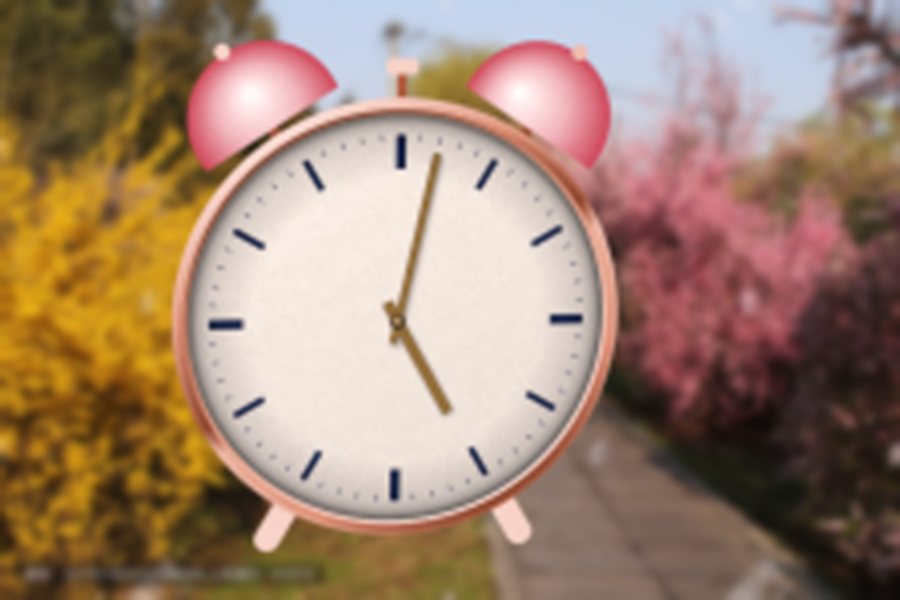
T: 5:02
